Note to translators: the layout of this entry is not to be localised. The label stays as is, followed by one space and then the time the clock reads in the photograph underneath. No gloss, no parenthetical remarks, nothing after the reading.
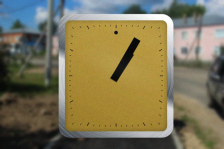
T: 1:05
